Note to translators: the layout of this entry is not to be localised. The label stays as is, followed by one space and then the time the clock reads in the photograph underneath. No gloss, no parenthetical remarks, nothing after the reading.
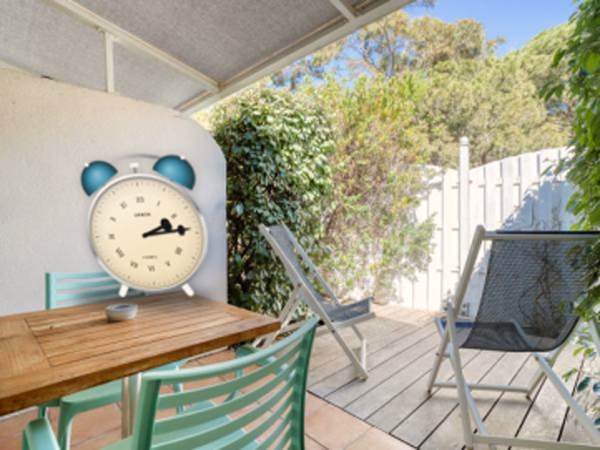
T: 2:14
